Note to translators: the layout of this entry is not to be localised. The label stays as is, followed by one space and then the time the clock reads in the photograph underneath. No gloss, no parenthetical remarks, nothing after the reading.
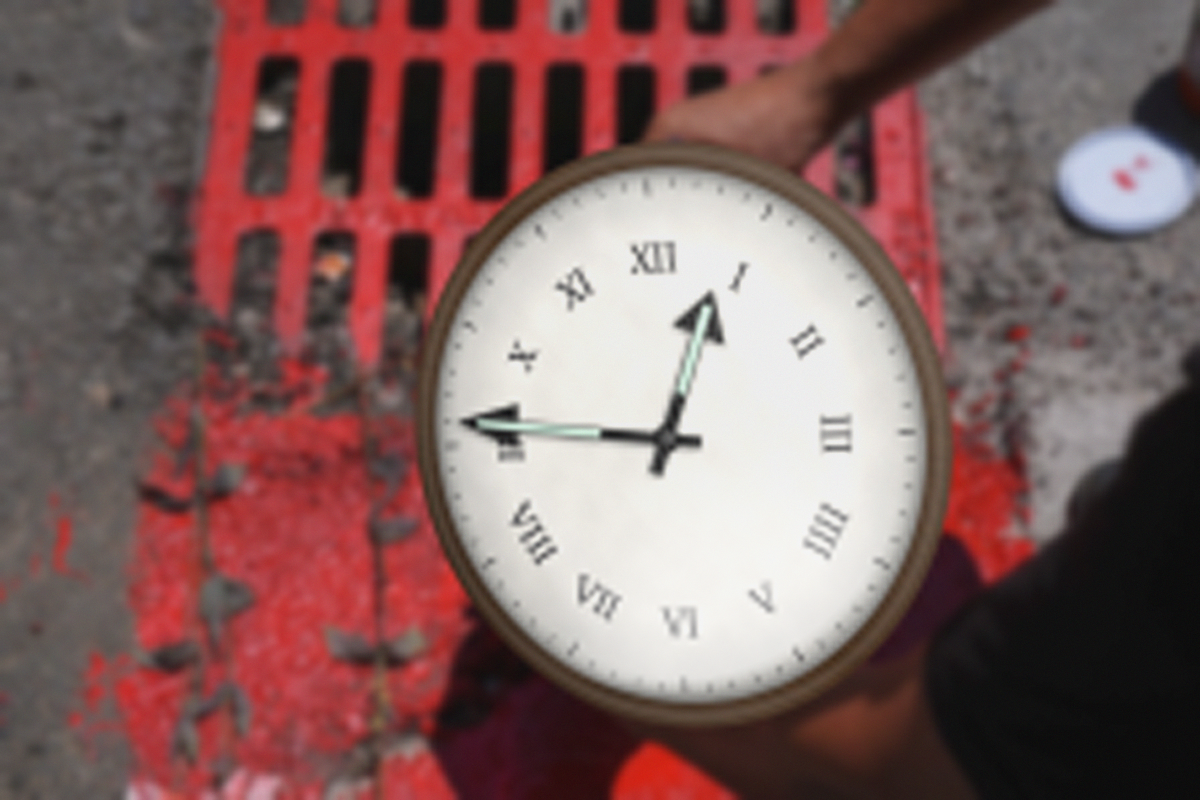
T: 12:46
